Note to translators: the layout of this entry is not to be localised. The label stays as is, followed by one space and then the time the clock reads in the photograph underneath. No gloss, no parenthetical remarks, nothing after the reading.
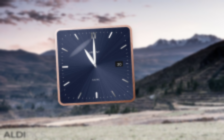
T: 11:00
